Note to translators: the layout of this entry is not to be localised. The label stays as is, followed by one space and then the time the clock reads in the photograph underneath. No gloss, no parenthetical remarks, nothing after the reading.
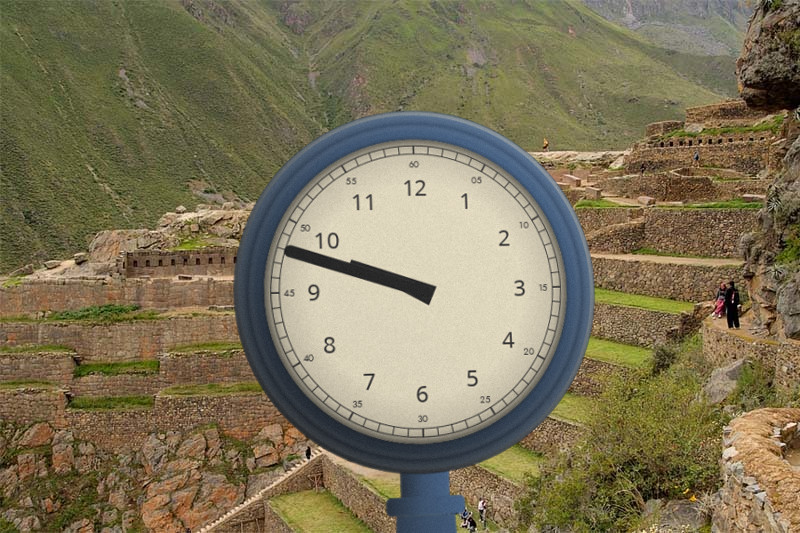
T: 9:48
